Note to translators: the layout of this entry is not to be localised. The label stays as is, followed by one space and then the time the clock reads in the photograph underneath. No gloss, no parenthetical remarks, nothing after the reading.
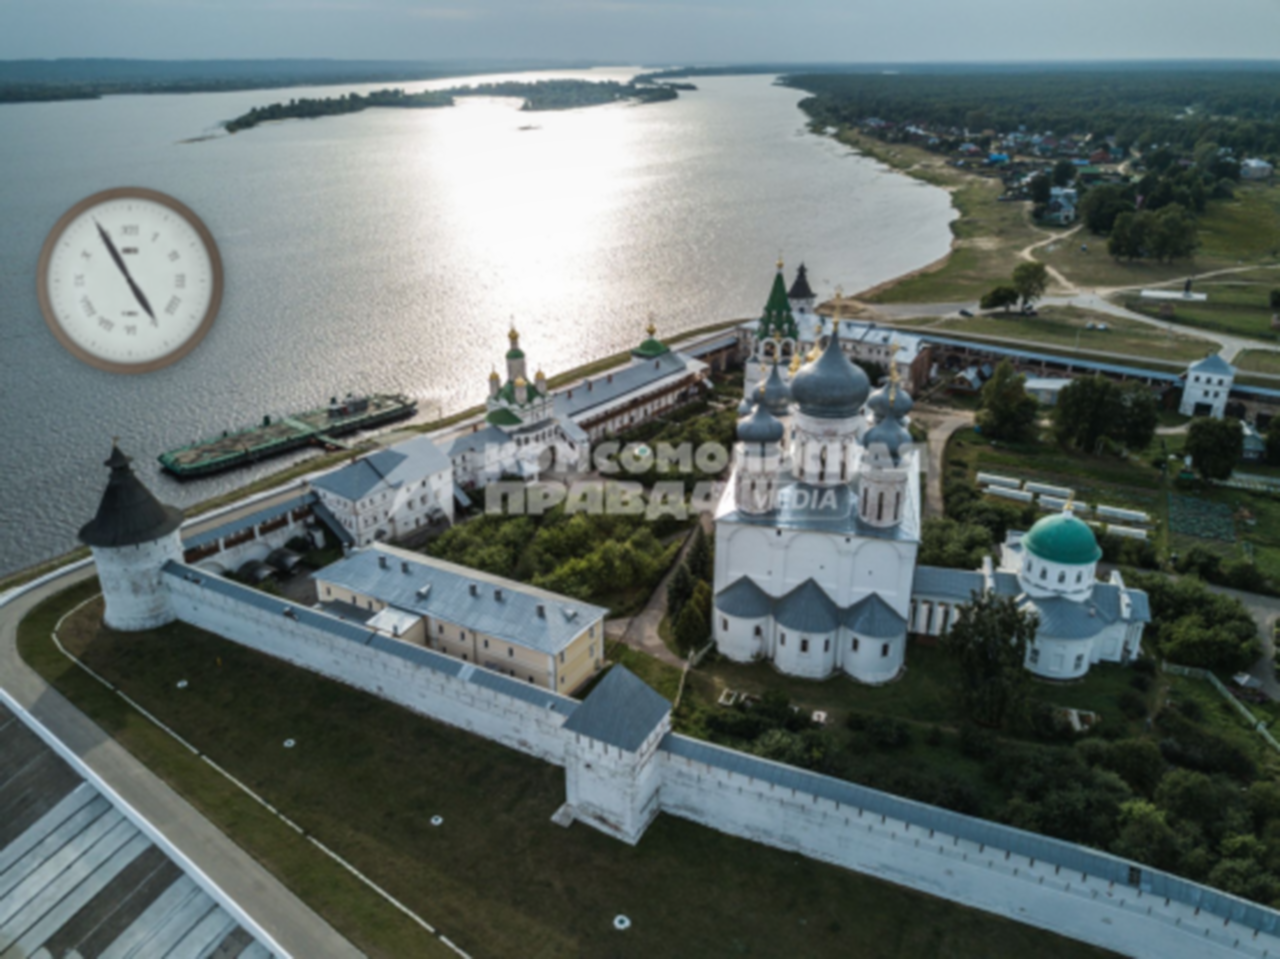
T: 4:55
